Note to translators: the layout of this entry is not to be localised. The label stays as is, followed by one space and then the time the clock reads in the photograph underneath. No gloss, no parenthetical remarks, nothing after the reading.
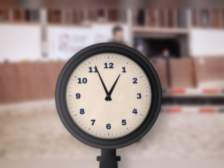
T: 12:56
